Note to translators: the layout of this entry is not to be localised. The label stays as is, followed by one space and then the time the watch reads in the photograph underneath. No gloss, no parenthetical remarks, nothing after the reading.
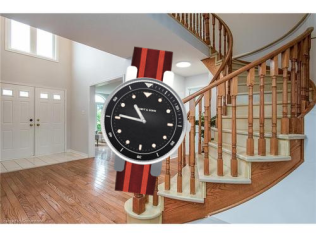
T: 10:46
